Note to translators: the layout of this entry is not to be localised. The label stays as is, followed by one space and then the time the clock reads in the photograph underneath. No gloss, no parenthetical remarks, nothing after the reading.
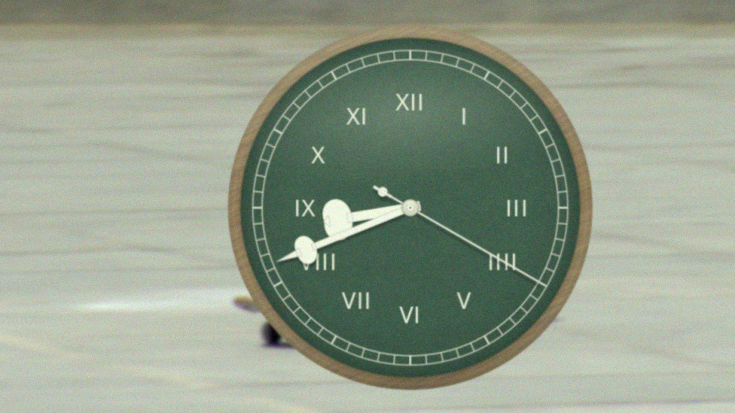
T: 8:41:20
